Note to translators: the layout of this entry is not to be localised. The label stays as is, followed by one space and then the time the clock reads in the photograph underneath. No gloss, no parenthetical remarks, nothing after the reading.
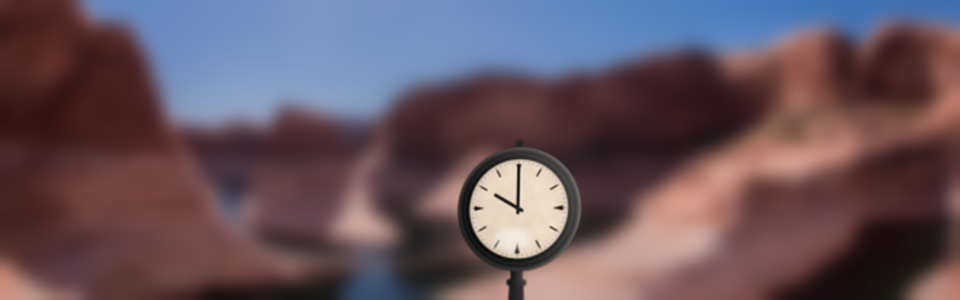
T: 10:00
